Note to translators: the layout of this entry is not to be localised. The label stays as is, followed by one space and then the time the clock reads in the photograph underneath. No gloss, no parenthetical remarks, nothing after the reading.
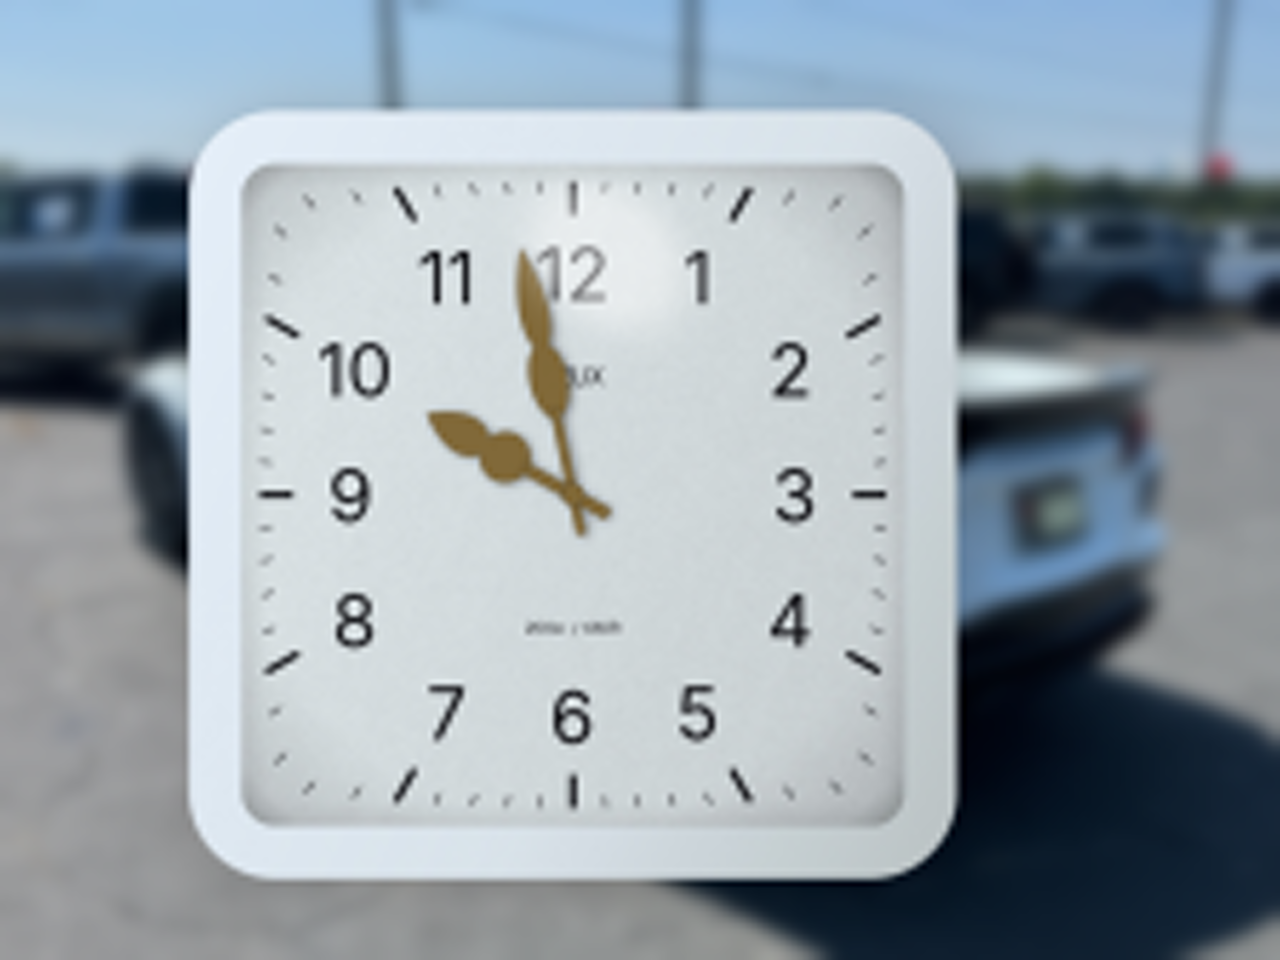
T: 9:58
